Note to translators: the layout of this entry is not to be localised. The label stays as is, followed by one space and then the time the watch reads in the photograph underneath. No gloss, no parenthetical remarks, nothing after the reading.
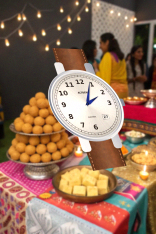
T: 2:04
